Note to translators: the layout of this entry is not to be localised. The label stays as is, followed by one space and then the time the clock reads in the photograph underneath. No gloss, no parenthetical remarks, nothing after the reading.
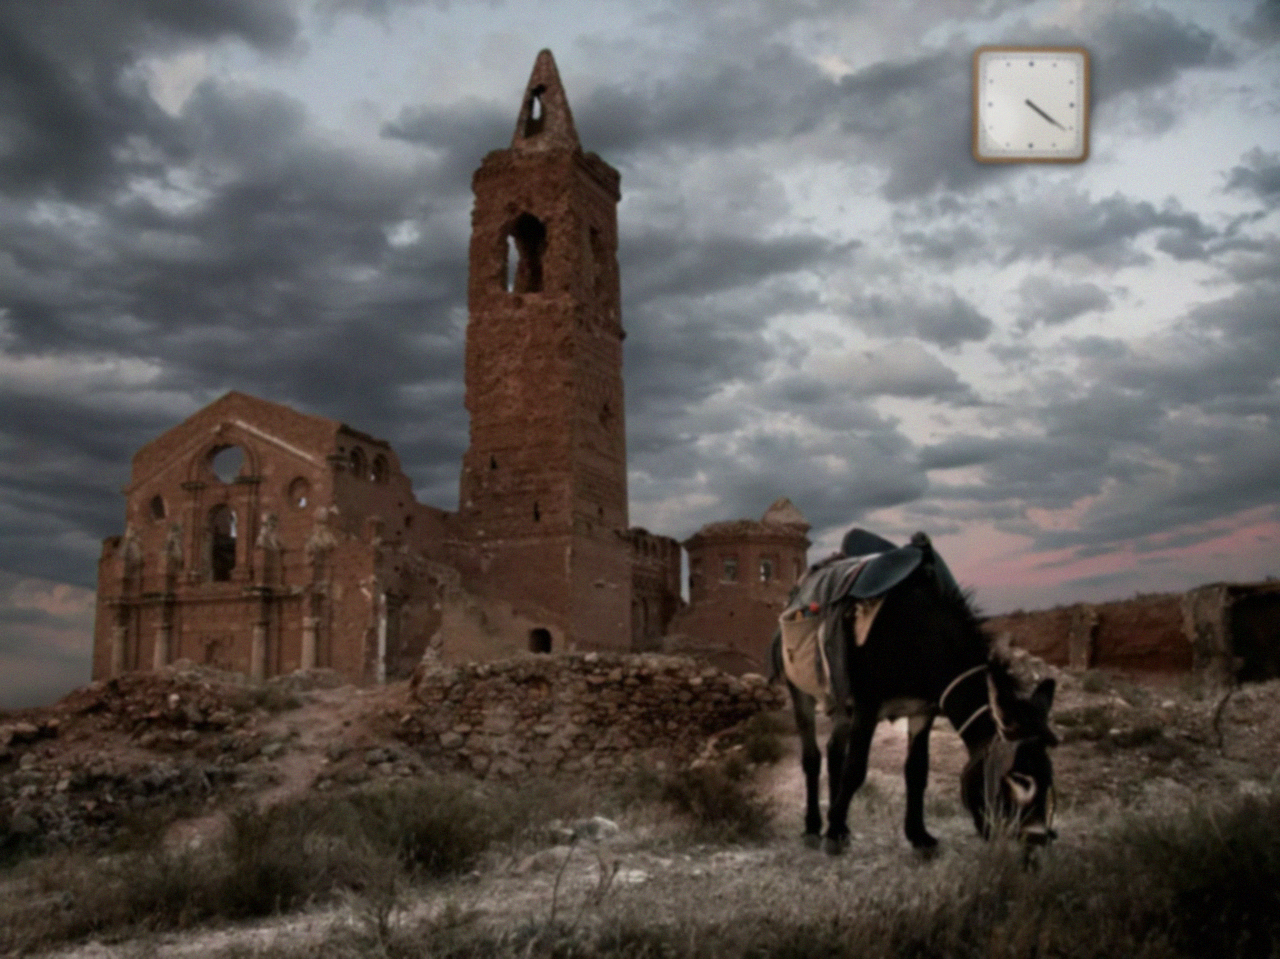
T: 4:21
